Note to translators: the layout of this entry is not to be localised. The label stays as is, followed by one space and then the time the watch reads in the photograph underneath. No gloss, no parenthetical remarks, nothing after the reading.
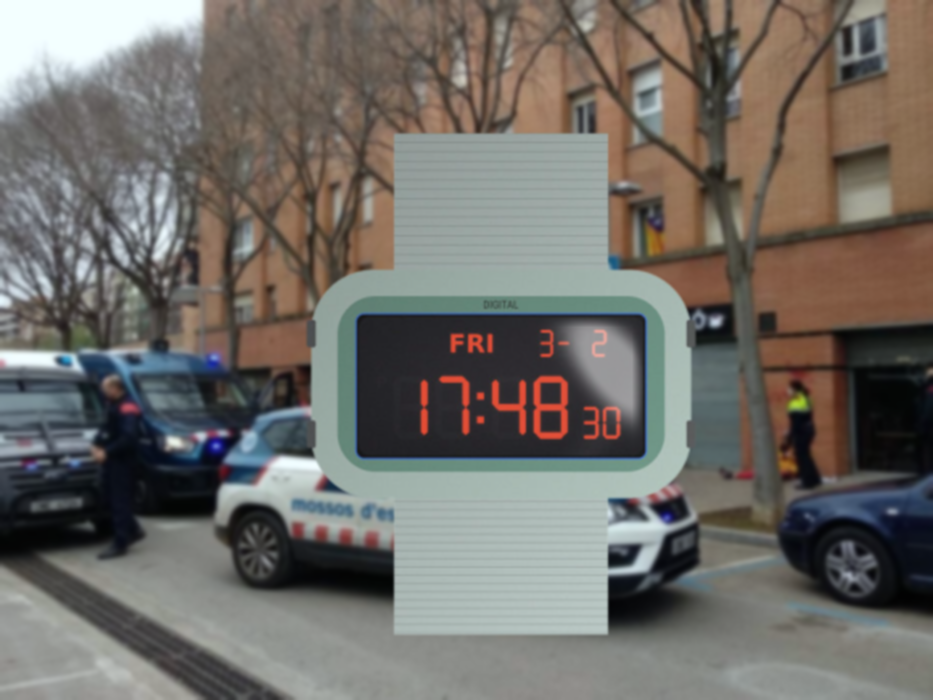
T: 17:48:30
